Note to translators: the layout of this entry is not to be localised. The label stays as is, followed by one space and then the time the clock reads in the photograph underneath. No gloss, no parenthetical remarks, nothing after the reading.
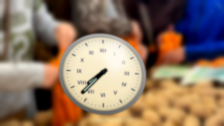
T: 7:37
